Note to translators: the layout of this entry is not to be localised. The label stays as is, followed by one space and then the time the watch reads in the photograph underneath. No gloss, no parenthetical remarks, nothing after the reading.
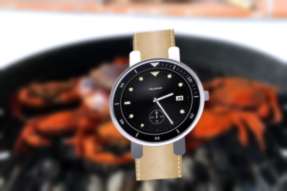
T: 2:25
